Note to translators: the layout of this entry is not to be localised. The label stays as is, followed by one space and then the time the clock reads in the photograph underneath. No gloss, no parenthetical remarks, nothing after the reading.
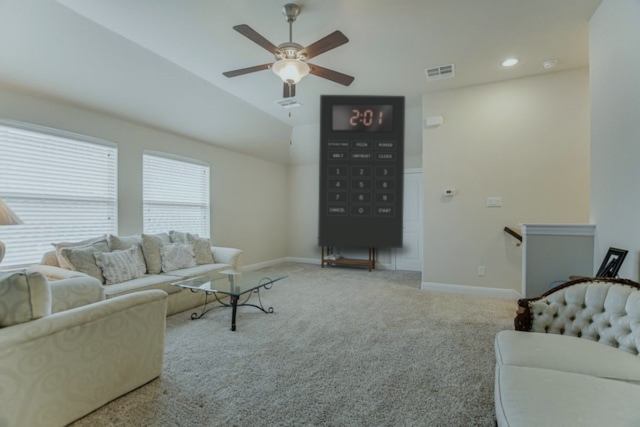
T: 2:01
